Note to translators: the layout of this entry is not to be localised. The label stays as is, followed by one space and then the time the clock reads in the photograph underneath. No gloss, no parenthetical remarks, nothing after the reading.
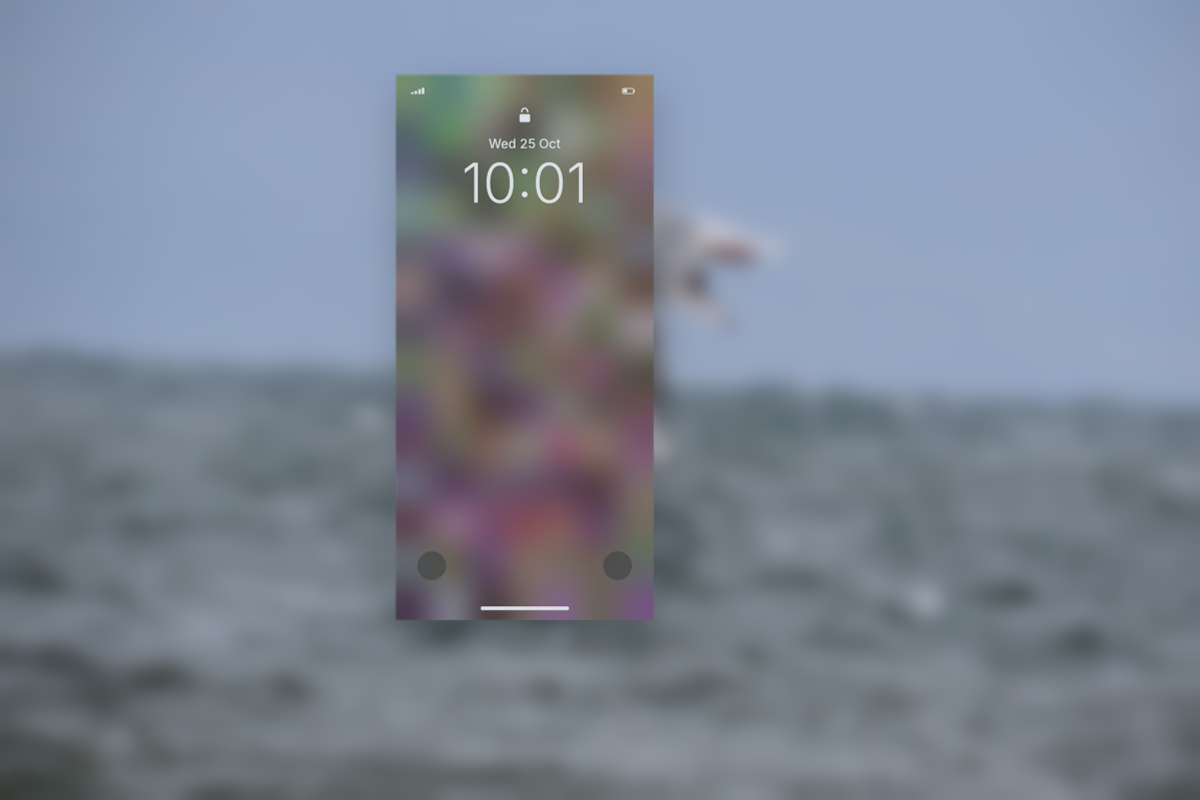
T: 10:01
